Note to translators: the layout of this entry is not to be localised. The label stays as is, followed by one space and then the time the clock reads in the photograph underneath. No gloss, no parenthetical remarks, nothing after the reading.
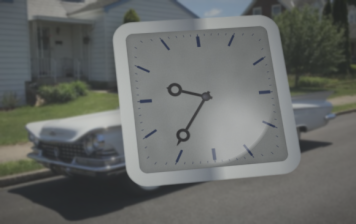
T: 9:36
